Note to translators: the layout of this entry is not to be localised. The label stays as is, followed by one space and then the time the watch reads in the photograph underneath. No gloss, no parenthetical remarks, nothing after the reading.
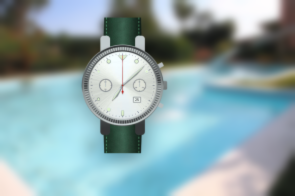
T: 7:08
